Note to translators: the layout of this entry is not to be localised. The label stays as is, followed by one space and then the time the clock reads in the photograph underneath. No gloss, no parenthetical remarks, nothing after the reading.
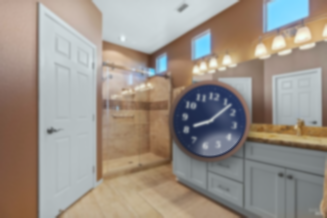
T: 8:07
